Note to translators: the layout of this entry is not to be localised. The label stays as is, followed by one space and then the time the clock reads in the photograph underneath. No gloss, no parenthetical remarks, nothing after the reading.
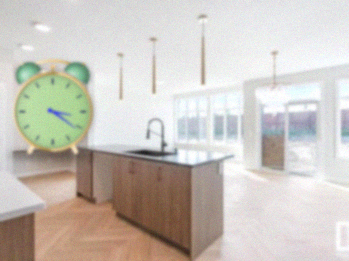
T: 3:21
